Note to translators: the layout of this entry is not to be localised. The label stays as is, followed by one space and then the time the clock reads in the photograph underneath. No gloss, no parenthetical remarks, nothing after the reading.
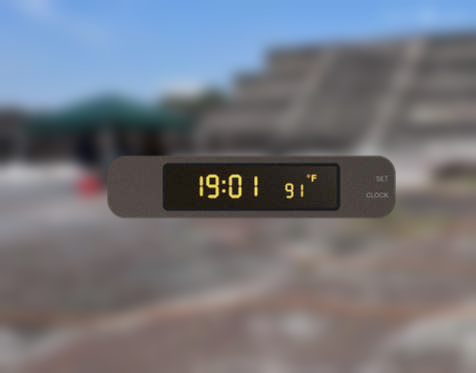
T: 19:01
